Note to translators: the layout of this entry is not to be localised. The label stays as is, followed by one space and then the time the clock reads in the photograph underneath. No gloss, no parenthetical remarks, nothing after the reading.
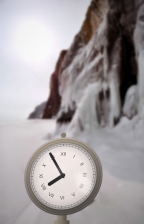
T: 7:55
